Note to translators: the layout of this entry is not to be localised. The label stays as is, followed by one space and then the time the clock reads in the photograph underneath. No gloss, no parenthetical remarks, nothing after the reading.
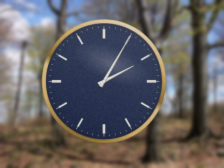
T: 2:05
